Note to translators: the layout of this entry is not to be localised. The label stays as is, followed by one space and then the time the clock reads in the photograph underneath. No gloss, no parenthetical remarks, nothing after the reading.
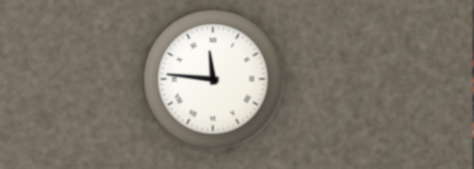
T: 11:46
